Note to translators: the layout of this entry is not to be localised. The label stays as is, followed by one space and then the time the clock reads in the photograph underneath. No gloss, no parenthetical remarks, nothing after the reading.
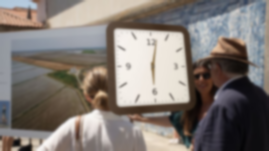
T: 6:02
